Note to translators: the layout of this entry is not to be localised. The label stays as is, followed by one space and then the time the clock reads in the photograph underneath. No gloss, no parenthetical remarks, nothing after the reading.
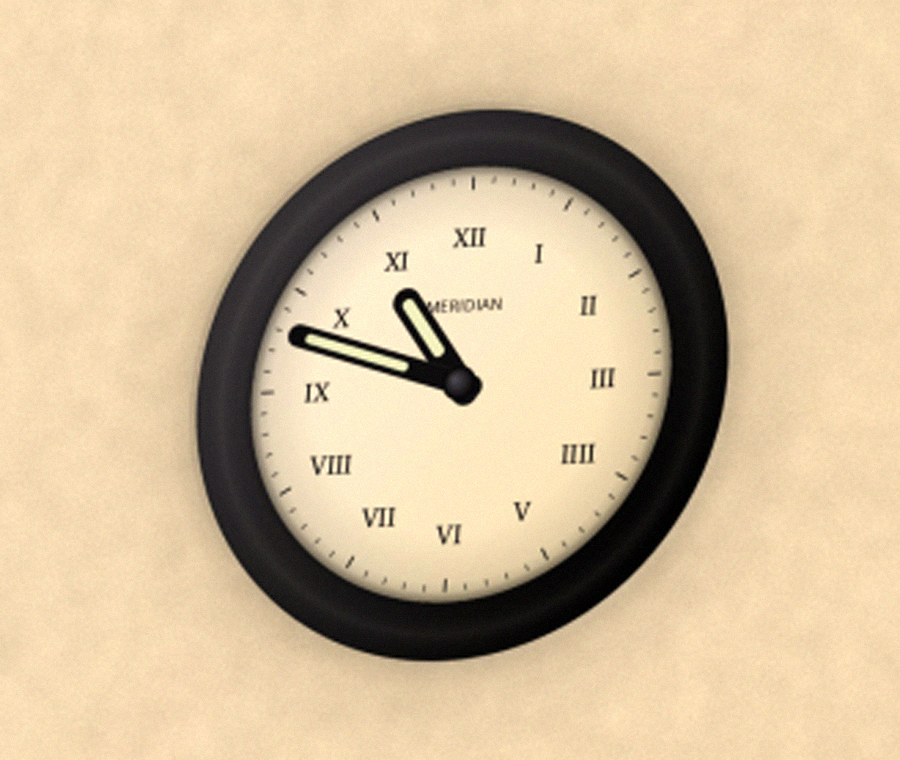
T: 10:48
